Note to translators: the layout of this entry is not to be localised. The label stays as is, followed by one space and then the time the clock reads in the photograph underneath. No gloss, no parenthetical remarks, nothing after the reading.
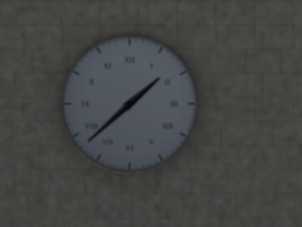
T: 1:38
